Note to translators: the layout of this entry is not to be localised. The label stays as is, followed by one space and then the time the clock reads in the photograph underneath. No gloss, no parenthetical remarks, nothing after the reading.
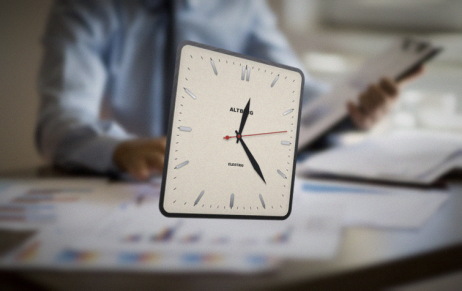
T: 12:23:13
